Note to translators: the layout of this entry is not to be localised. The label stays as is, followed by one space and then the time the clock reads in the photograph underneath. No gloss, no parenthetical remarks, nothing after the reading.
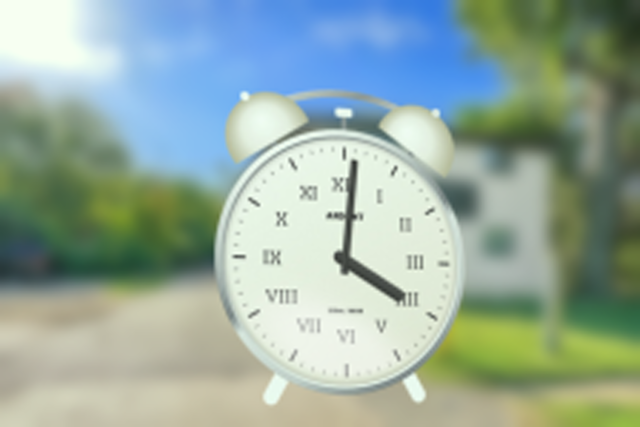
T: 4:01
